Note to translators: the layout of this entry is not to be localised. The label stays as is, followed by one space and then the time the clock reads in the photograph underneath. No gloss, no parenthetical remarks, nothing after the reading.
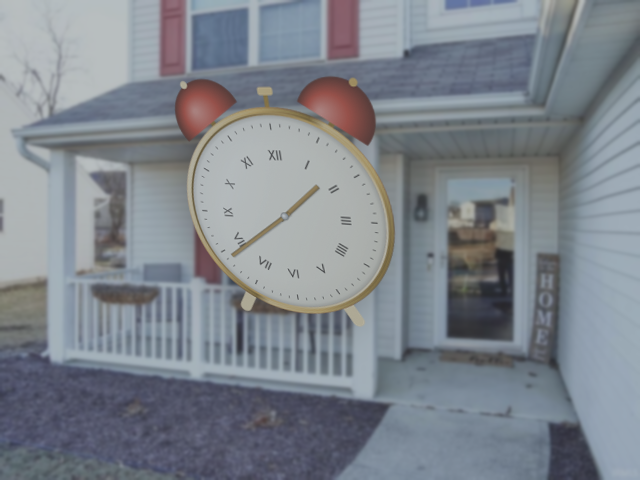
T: 1:39
